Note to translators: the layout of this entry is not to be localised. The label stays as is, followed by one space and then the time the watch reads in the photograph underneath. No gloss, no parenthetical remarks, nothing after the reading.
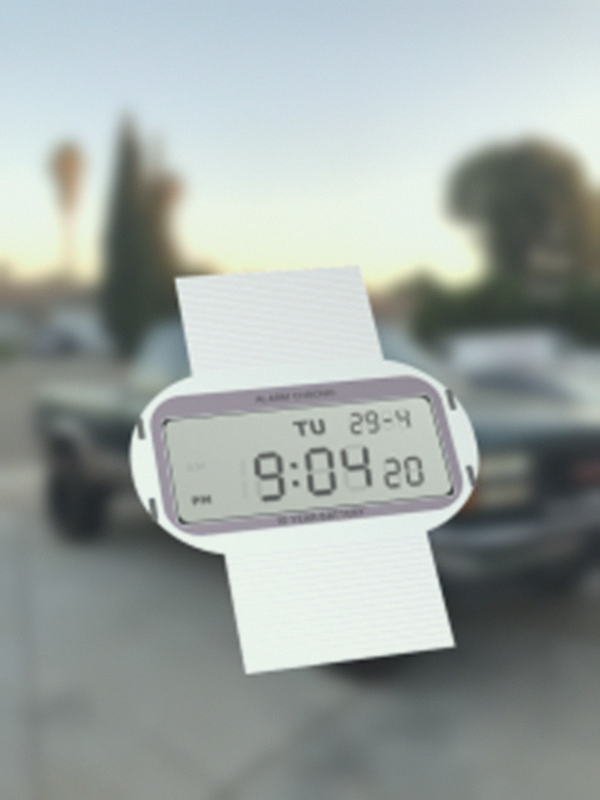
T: 9:04:20
